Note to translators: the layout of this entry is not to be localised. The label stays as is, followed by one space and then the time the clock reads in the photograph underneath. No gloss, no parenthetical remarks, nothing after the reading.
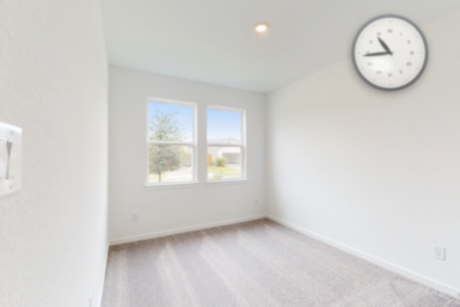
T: 10:44
